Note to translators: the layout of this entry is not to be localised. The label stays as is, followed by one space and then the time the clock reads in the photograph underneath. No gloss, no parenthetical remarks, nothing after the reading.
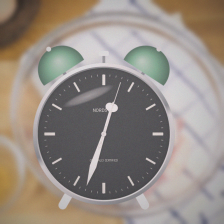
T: 12:33:03
